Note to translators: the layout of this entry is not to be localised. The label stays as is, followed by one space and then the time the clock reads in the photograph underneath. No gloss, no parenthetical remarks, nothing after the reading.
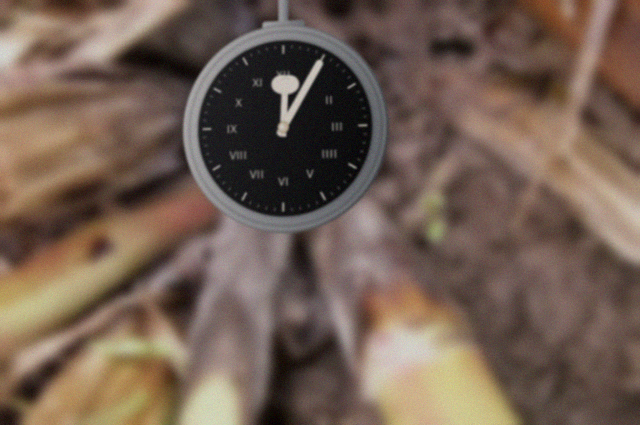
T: 12:05
